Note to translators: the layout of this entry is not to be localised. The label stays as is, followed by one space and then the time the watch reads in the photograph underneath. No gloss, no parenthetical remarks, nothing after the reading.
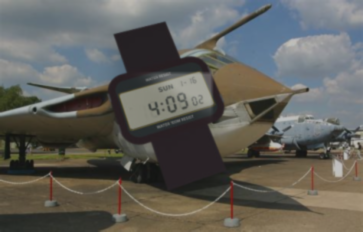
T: 4:09
